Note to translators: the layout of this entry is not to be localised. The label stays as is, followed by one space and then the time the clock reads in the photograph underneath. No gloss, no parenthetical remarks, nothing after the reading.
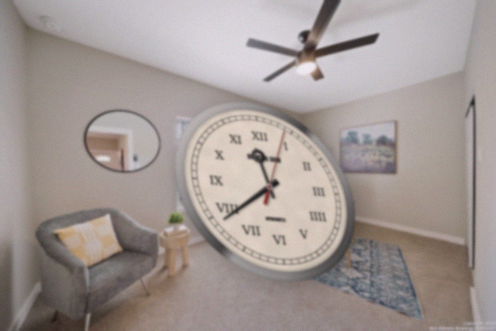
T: 11:39:04
